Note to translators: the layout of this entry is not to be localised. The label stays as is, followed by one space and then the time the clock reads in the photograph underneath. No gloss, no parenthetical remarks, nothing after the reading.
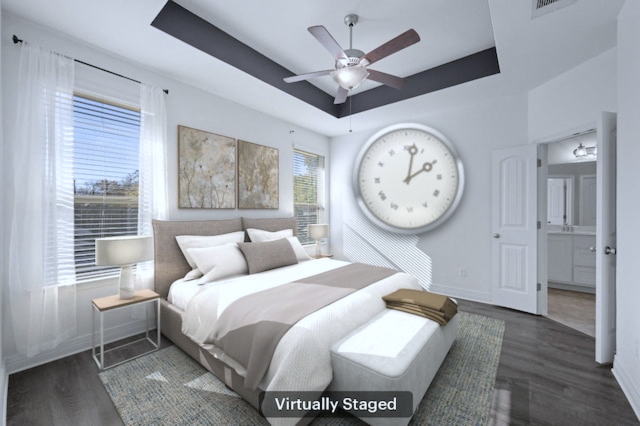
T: 2:02
